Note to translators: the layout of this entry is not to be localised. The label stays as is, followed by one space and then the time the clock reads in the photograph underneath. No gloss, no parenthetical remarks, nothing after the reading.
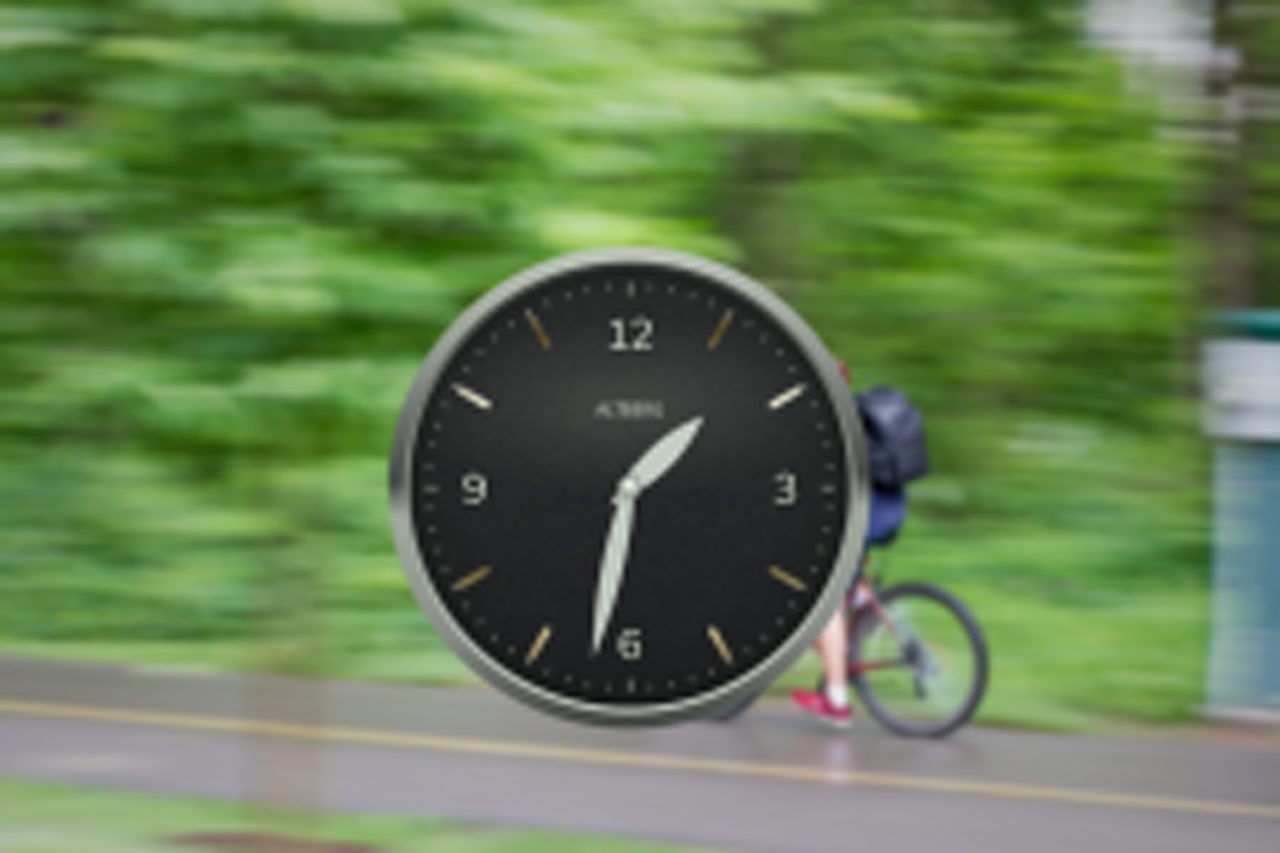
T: 1:32
